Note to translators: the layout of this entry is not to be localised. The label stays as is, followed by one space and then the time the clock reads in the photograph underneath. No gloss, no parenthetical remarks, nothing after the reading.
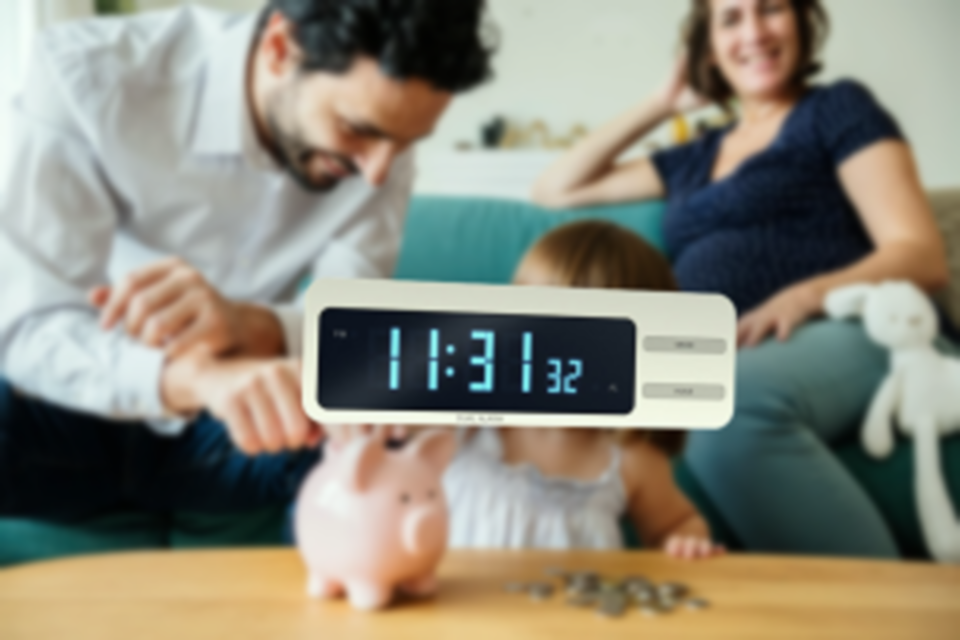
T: 11:31:32
